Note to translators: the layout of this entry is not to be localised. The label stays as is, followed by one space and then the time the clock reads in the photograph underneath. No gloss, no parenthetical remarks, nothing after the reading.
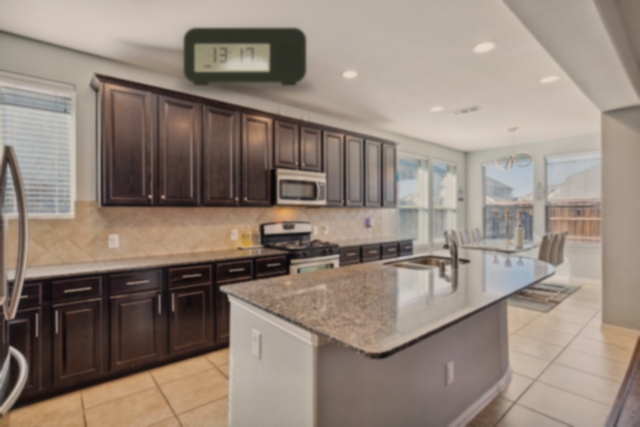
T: 13:17
